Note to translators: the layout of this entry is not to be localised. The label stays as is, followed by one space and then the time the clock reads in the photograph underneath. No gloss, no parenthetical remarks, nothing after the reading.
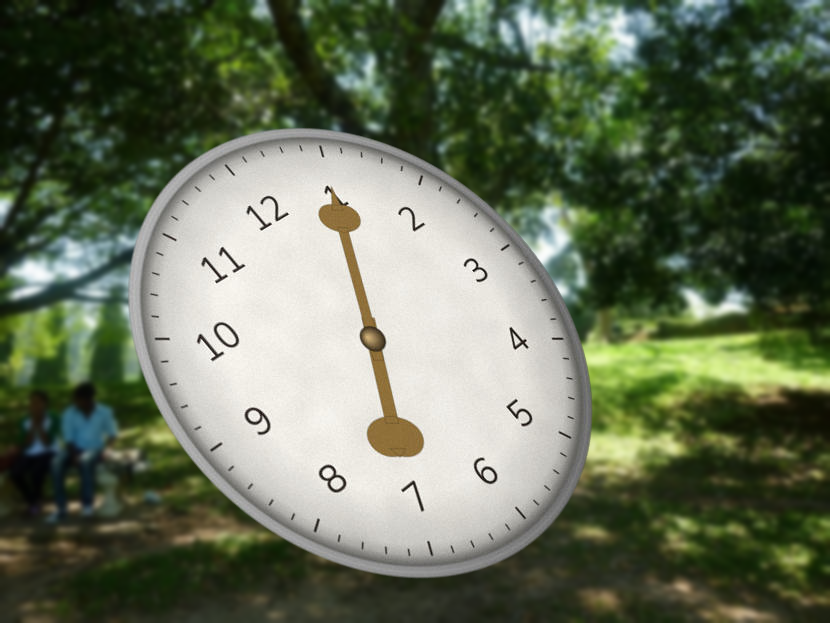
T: 7:05
